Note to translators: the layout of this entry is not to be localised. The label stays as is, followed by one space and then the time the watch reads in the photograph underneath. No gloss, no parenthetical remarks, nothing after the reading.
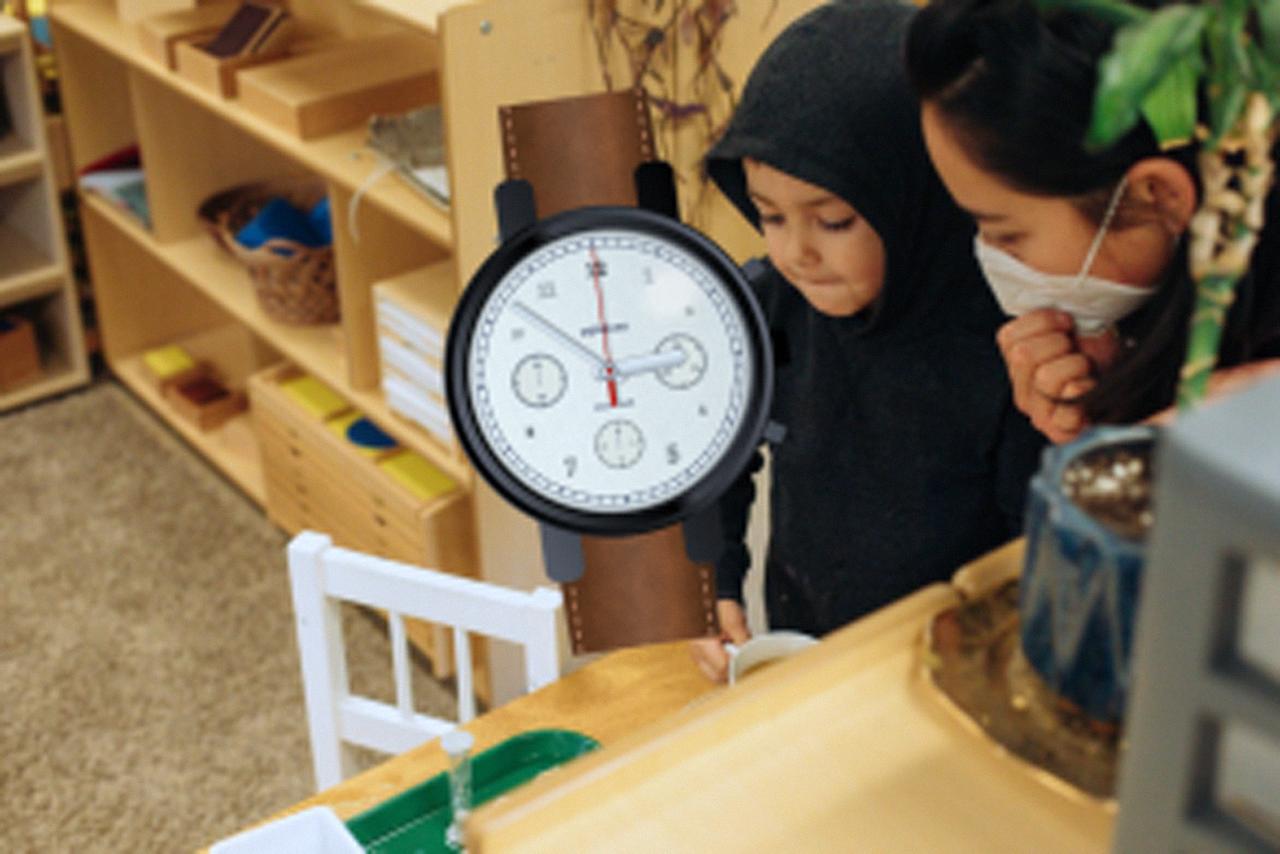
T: 2:52
